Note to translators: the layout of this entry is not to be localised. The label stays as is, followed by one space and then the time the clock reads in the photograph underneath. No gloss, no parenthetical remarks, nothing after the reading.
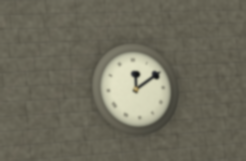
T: 12:10
